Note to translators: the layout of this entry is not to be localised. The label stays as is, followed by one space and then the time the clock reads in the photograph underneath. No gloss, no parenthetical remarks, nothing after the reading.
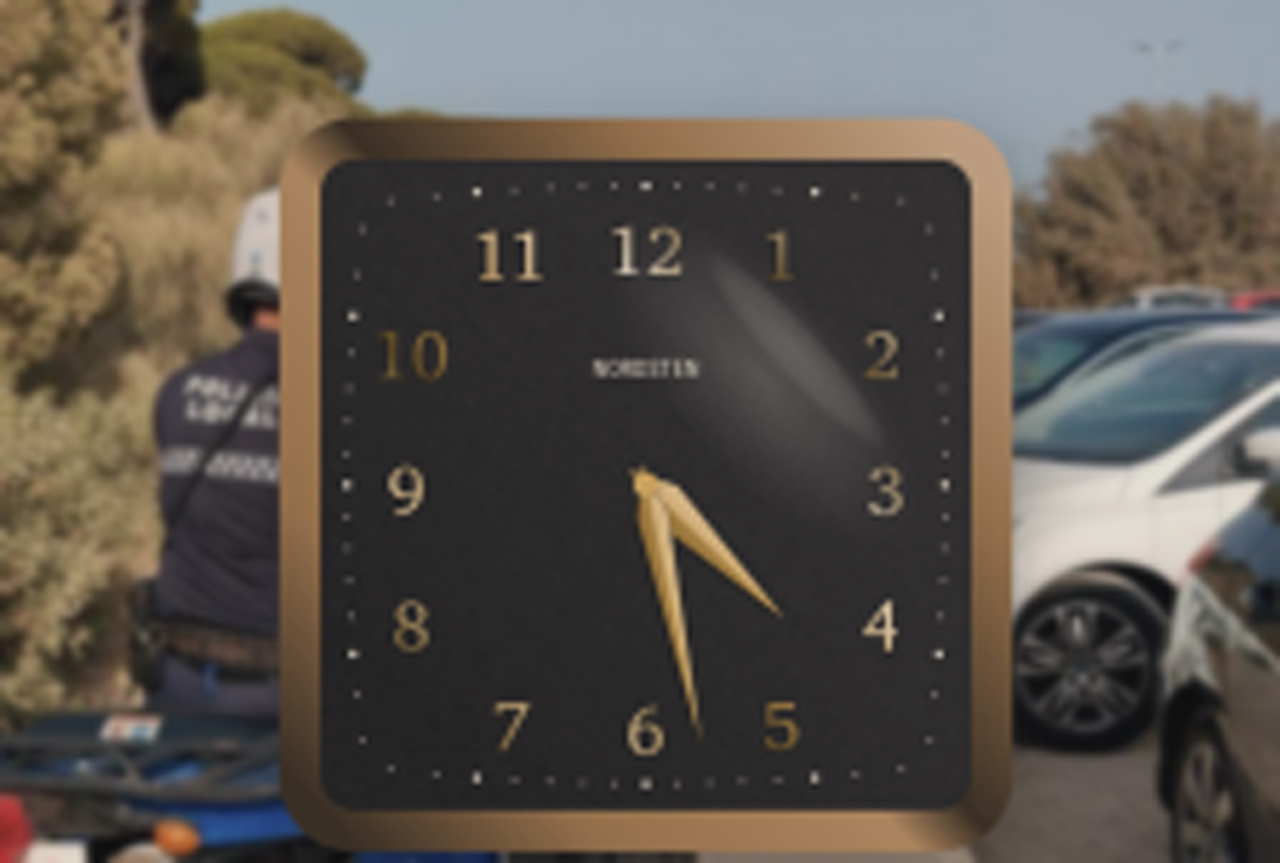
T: 4:28
